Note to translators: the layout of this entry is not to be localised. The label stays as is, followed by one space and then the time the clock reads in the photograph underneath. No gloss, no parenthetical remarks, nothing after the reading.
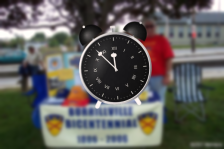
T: 11:53
